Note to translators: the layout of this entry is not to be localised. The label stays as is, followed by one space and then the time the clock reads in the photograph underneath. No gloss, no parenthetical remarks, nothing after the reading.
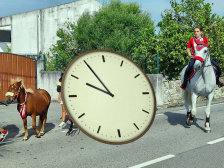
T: 9:55
